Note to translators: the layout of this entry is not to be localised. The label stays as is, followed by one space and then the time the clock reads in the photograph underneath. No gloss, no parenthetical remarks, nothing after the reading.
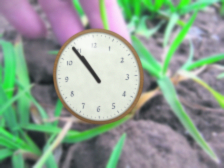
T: 10:54
